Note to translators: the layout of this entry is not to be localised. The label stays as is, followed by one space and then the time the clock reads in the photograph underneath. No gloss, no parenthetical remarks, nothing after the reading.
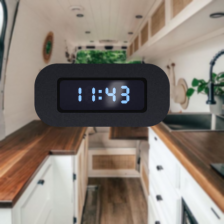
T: 11:43
